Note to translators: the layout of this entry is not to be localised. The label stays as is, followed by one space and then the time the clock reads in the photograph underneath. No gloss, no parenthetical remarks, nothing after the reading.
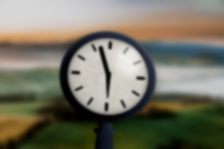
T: 5:57
